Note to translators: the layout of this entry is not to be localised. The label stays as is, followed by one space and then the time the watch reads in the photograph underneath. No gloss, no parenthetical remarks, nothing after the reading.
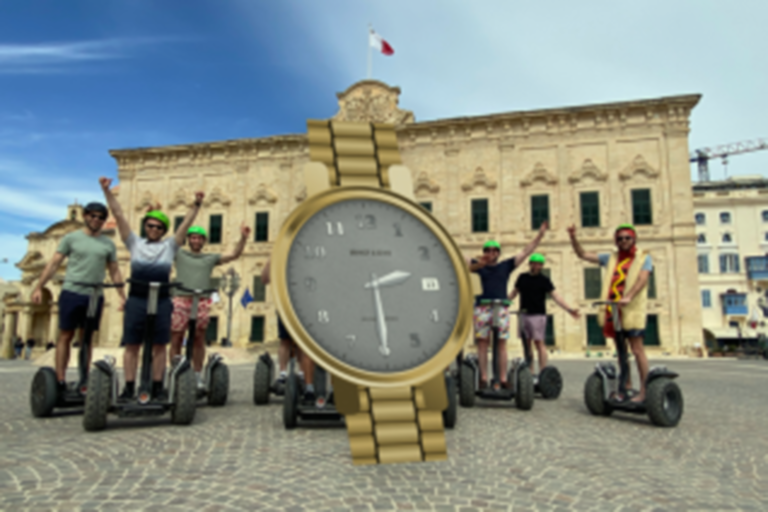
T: 2:30
